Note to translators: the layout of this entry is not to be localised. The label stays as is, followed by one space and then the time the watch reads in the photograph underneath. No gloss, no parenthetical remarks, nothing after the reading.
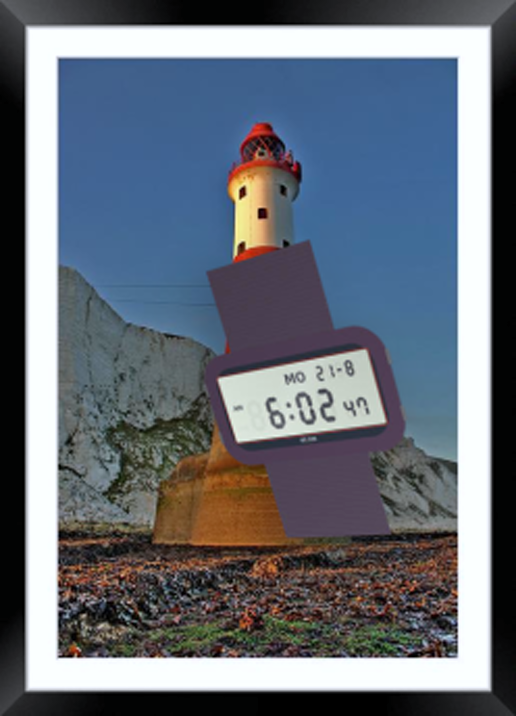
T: 6:02:47
